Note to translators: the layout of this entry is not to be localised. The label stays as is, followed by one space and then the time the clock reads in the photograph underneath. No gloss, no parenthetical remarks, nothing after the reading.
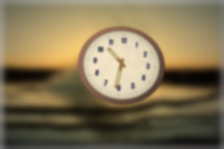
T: 10:31
